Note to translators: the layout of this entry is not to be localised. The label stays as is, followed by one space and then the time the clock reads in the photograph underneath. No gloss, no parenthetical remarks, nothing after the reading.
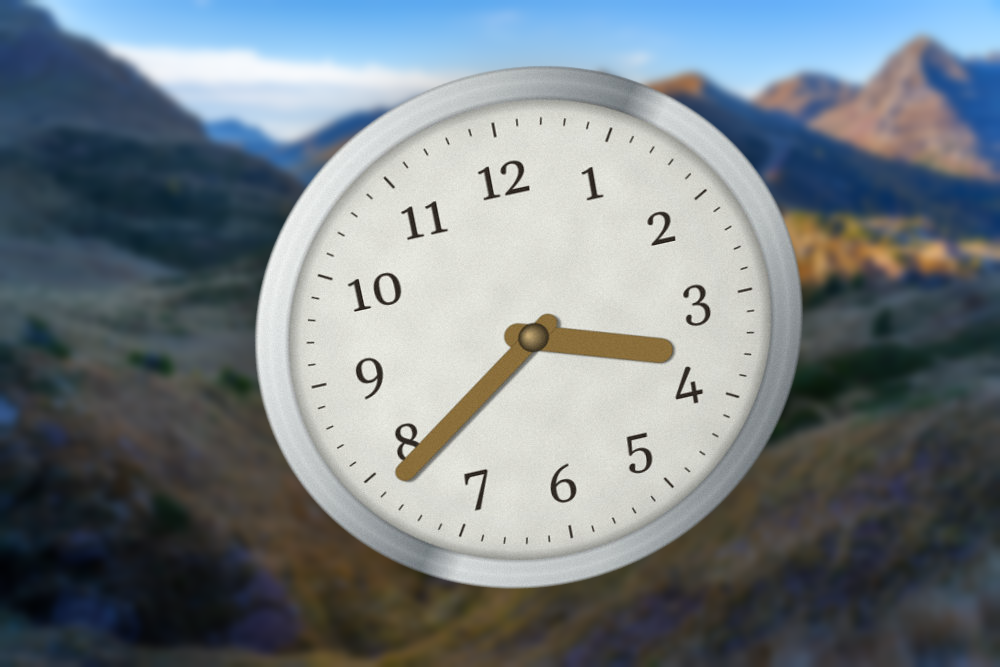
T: 3:39
